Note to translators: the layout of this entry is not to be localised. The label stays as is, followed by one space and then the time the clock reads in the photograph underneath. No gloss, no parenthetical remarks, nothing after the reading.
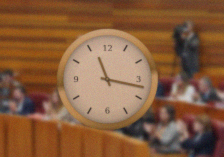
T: 11:17
